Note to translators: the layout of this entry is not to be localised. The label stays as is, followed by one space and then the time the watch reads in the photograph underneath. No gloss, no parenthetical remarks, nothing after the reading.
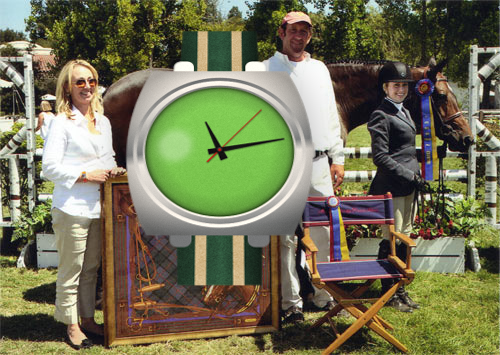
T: 11:13:07
